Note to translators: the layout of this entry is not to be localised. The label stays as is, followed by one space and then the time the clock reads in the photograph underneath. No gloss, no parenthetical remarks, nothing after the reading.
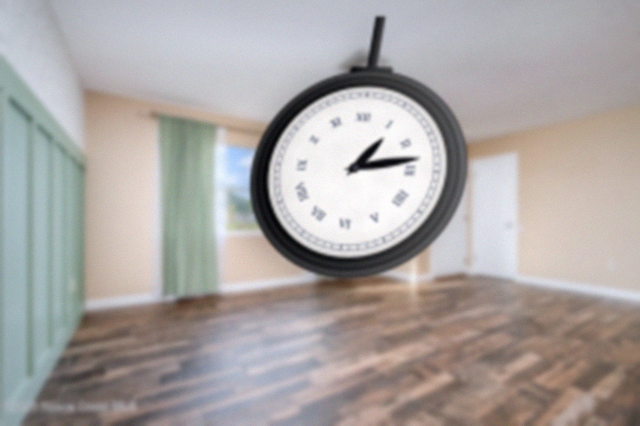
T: 1:13
